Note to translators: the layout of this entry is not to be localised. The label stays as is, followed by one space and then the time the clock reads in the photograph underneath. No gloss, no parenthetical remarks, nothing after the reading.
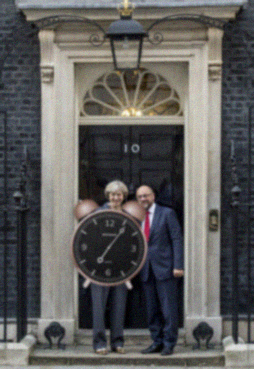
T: 7:06
